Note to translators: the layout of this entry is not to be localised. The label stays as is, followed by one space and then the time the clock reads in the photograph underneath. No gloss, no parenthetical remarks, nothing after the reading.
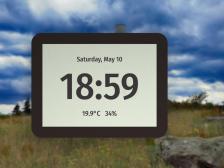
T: 18:59
